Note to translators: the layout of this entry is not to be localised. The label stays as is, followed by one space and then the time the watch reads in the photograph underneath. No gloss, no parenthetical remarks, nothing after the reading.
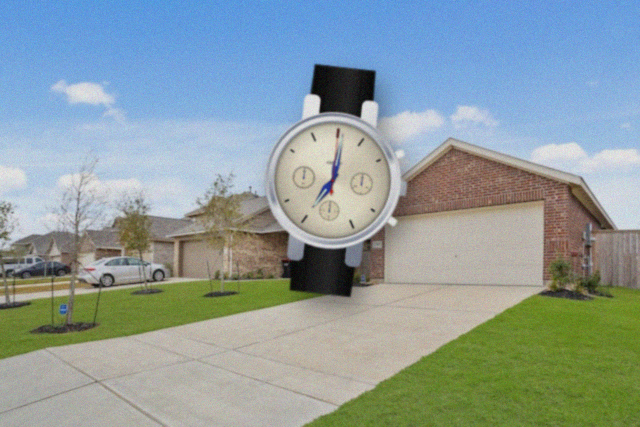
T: 7:01
